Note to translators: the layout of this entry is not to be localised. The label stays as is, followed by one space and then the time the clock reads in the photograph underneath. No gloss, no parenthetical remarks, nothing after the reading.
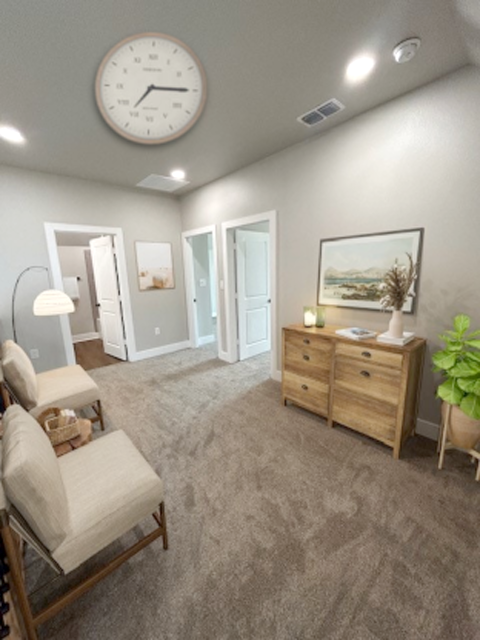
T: 7:15
